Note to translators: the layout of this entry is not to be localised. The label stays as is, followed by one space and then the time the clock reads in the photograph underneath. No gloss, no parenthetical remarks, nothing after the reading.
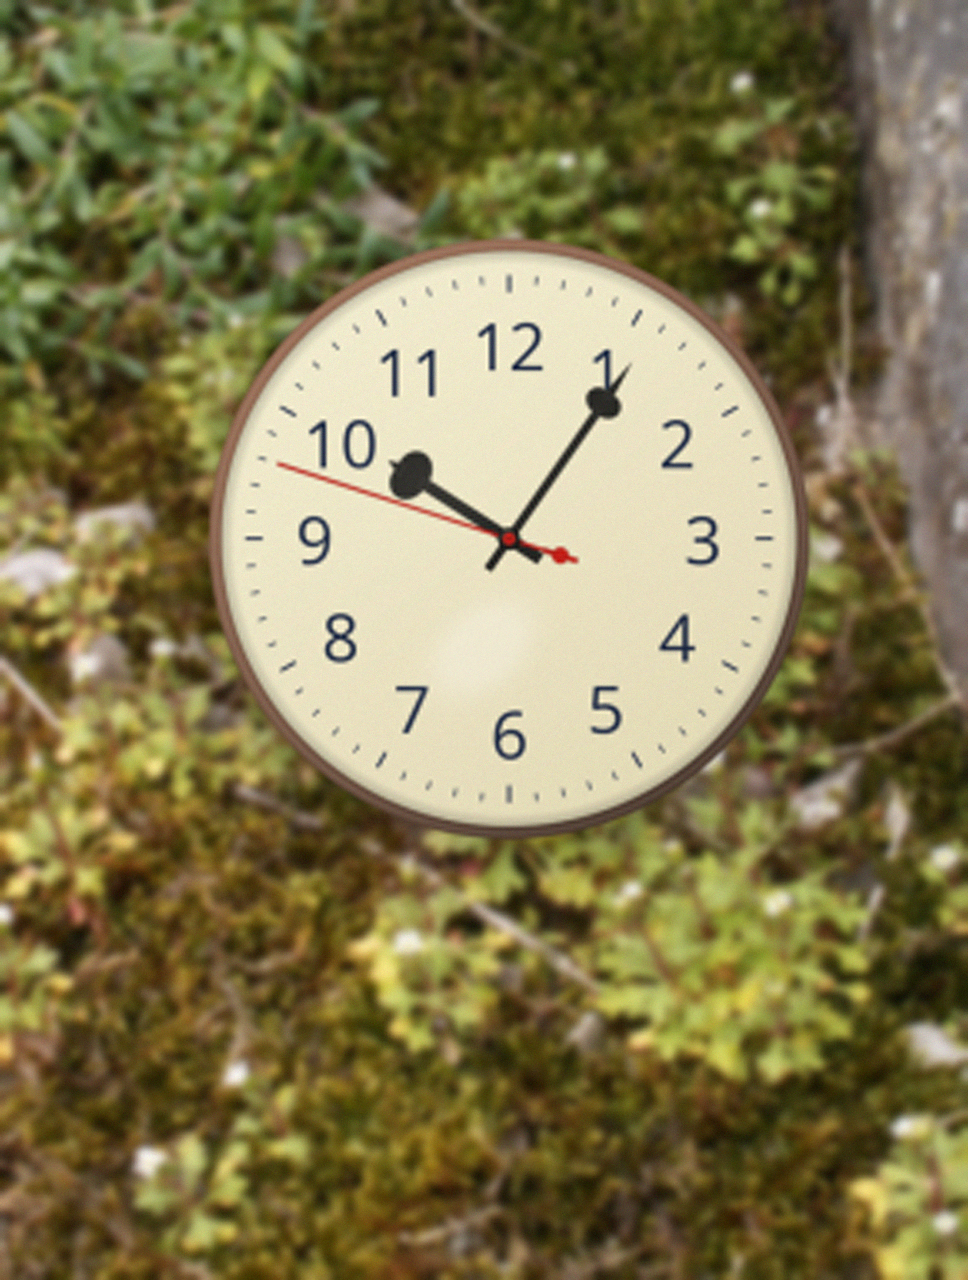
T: 10:05:48
